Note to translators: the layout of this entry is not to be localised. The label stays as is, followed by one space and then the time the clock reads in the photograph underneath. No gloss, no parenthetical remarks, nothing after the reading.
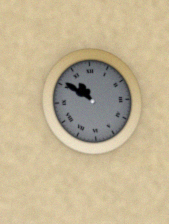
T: 10:51
